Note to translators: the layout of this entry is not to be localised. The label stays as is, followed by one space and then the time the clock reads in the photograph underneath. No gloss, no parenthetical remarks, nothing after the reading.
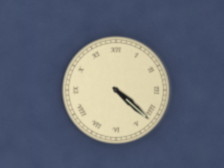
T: 4:22
